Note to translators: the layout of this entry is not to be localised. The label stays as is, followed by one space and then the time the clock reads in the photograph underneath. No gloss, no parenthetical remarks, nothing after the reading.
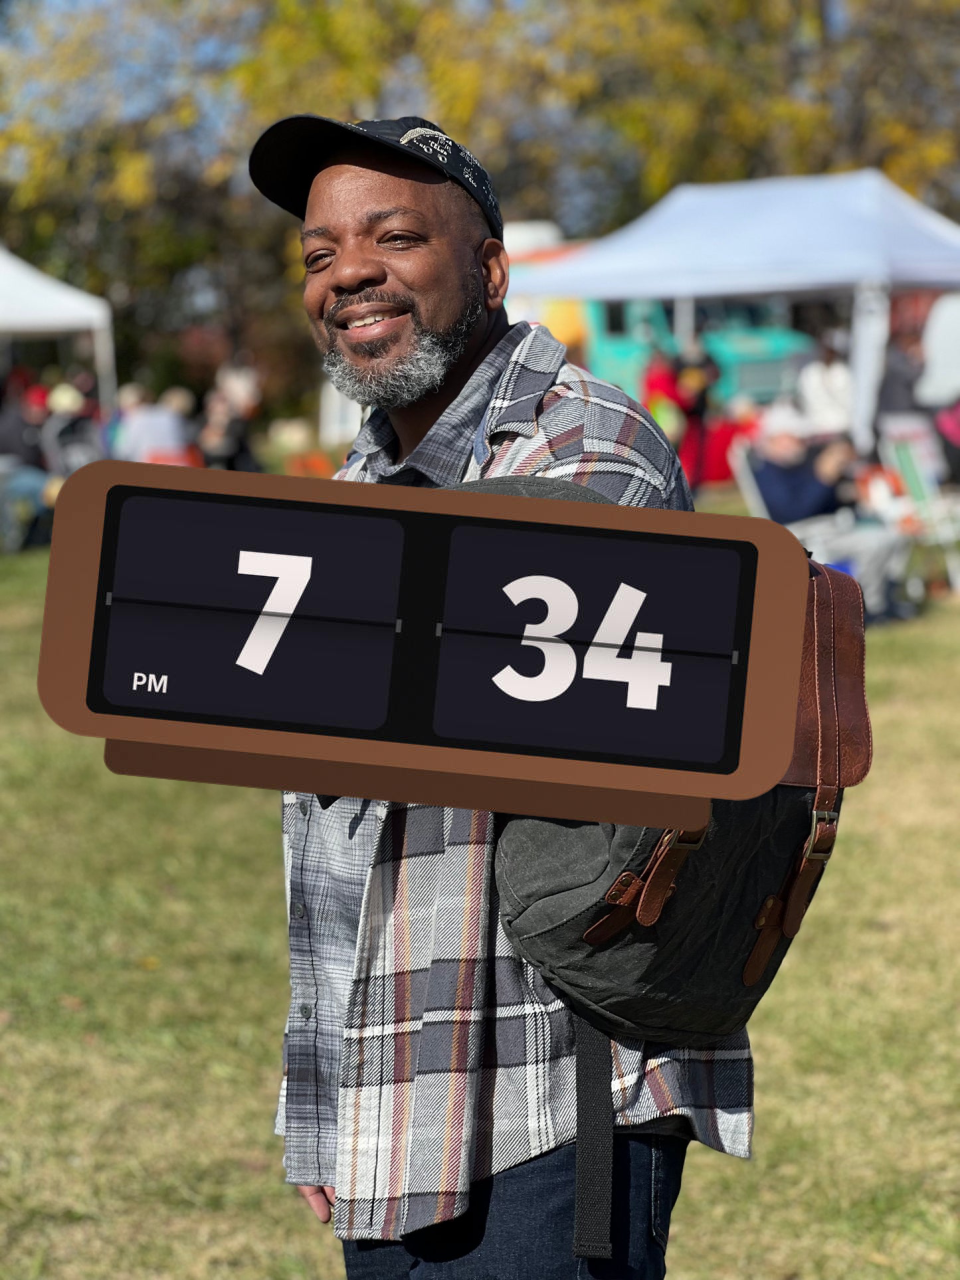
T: 7:34
